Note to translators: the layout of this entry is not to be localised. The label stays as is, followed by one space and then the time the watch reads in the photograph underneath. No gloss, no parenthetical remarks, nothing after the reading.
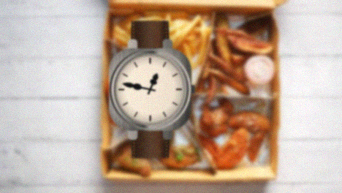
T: 12:47
